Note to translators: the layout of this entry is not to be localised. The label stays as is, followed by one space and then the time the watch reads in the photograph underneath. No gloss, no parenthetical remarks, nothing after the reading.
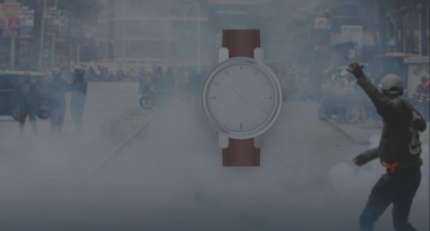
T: 10:19
